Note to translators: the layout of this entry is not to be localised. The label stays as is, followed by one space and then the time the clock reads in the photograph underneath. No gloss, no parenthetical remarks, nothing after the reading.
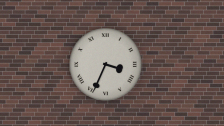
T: 3:34
